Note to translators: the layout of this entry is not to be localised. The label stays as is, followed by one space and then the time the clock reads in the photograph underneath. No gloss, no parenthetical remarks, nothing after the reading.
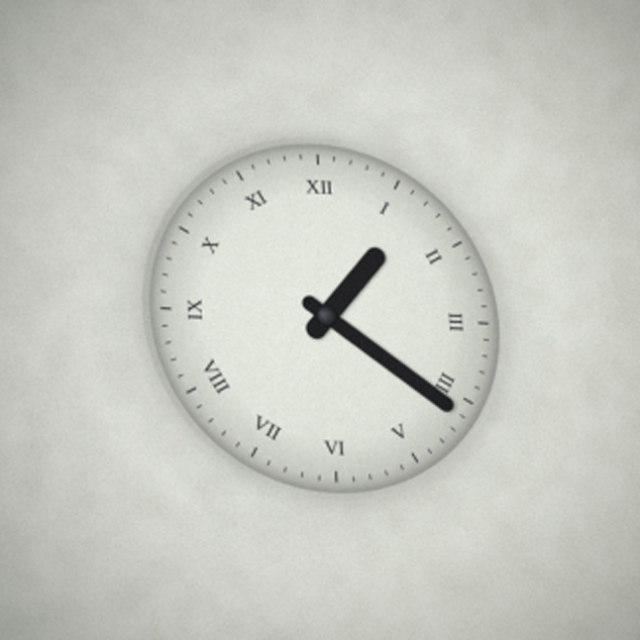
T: 1:21
